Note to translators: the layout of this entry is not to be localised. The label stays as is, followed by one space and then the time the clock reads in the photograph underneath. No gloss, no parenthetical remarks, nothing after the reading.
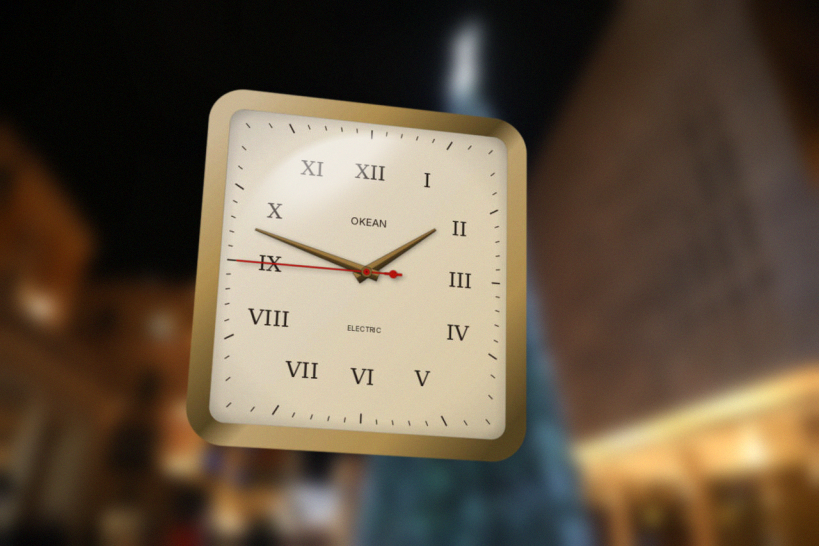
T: 1:47:45
